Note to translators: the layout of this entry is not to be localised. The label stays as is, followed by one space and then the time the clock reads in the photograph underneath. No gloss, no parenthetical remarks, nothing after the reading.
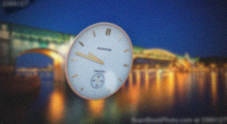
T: 9:47
